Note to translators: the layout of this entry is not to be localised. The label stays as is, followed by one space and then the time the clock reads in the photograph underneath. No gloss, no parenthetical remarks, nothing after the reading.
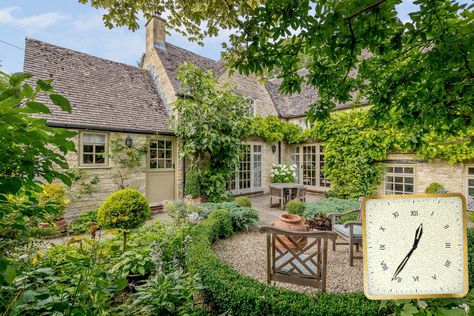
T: 12:36
